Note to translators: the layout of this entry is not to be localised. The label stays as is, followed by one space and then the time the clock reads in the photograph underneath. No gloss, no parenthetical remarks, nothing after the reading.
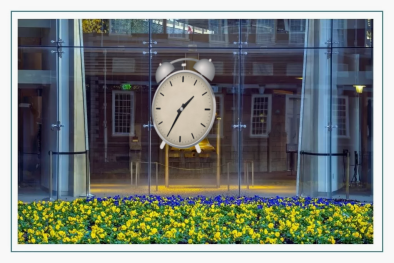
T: 1:35
